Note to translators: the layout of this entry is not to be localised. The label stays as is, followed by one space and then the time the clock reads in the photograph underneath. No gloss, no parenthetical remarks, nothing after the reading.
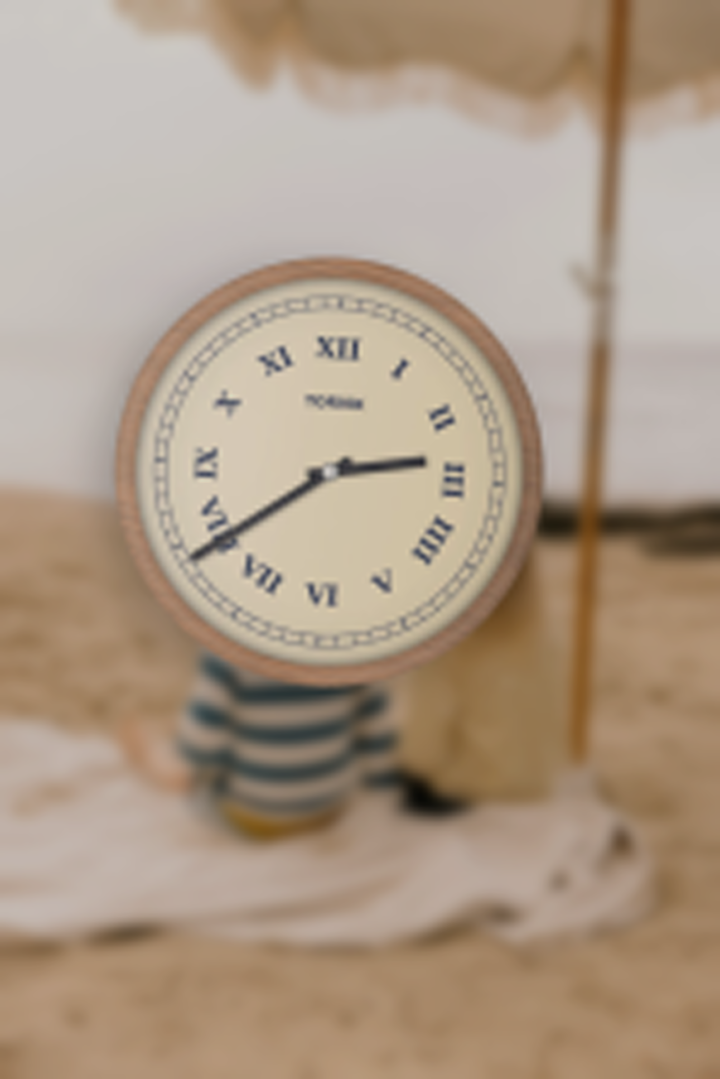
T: 2:39
